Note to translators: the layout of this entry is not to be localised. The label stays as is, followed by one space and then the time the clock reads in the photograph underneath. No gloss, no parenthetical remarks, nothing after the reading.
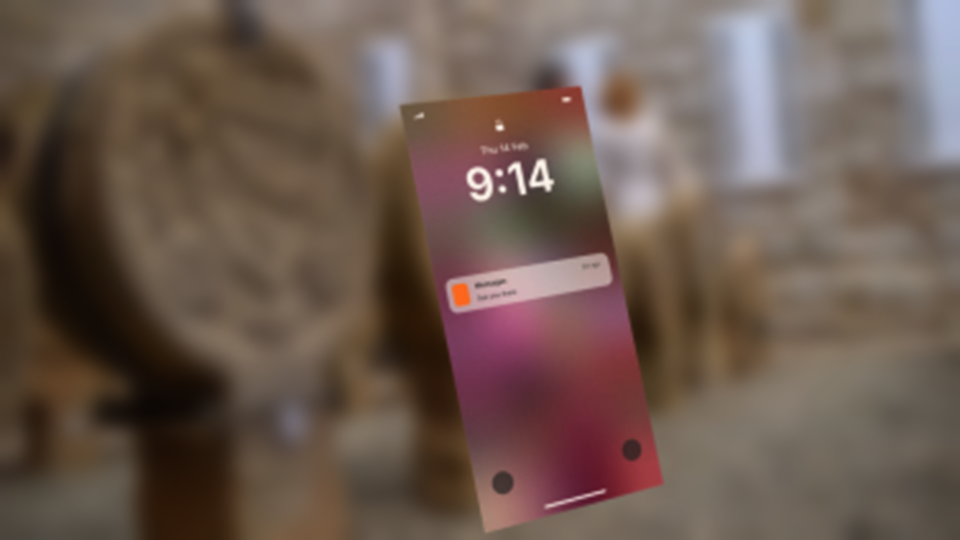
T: 9:14
